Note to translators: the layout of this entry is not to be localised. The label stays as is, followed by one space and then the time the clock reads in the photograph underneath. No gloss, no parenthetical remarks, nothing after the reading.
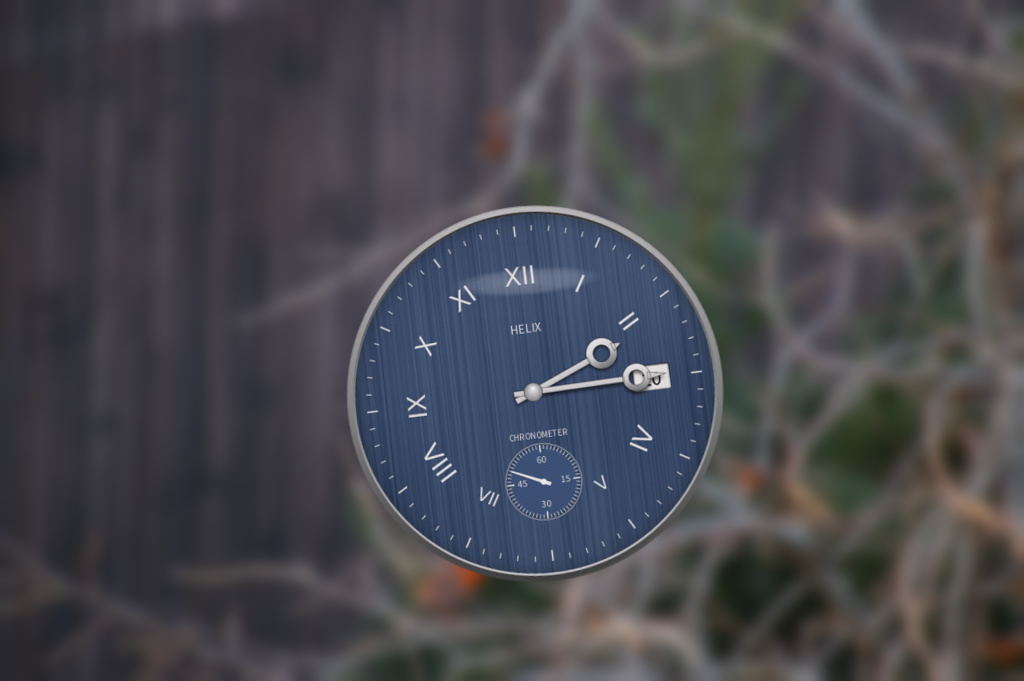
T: 2:14:49
